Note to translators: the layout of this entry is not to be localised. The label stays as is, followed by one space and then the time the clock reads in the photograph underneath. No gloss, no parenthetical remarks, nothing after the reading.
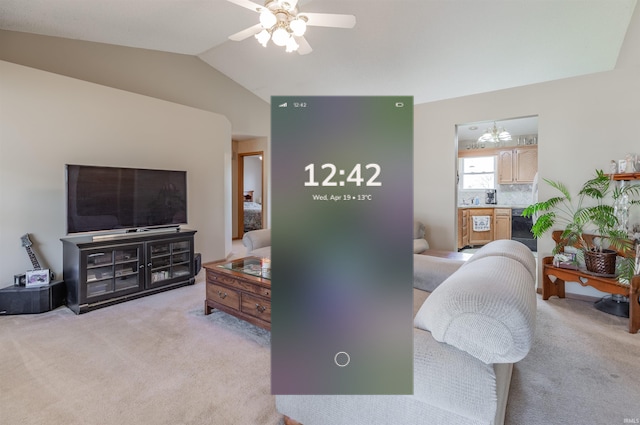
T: 12:42
